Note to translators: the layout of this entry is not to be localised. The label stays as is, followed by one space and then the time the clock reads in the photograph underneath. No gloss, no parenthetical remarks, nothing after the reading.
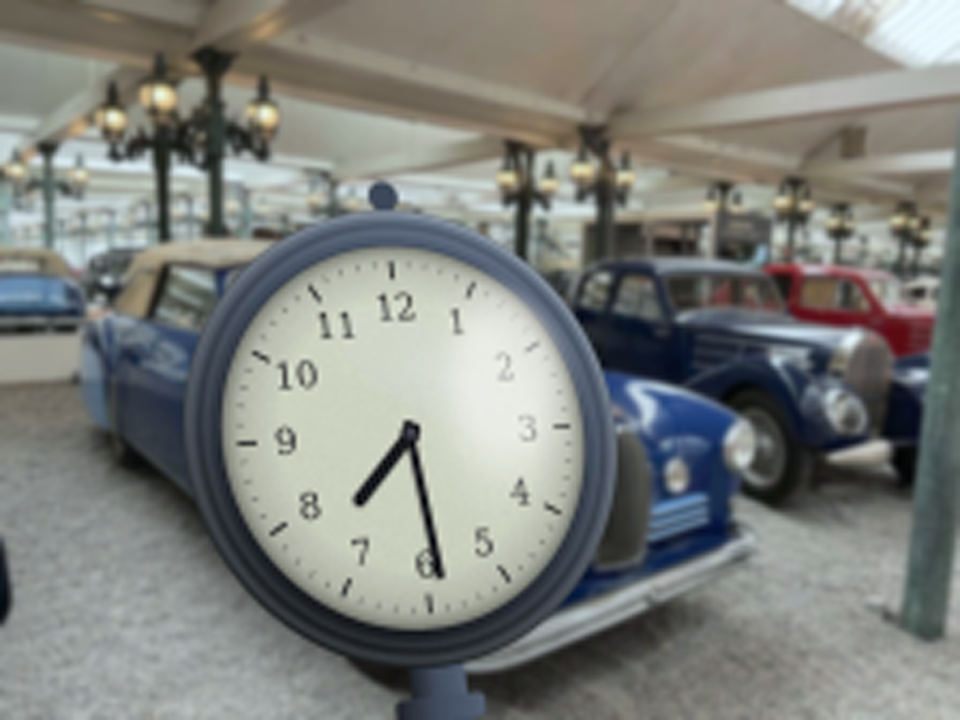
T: 7:29
